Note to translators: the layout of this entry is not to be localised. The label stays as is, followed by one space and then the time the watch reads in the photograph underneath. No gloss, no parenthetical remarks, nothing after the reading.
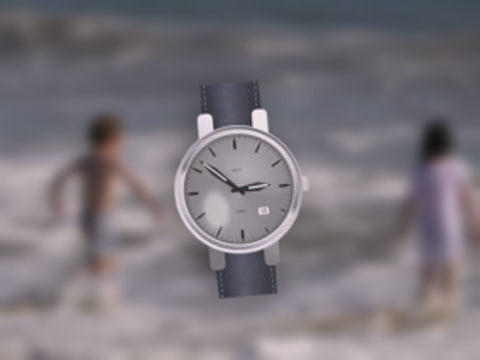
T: 2:52
